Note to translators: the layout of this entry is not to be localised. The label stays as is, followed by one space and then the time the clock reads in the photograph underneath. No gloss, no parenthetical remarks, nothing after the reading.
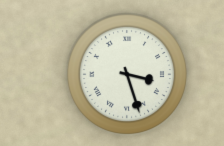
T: 3:27
